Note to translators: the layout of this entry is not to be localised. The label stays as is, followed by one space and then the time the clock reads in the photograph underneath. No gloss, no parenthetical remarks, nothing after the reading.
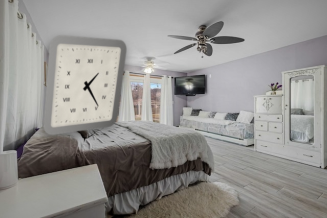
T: 1:24
